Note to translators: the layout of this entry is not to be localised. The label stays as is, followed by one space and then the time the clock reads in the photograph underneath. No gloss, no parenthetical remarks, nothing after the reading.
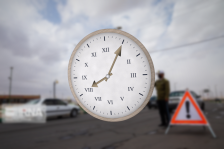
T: 8:05
